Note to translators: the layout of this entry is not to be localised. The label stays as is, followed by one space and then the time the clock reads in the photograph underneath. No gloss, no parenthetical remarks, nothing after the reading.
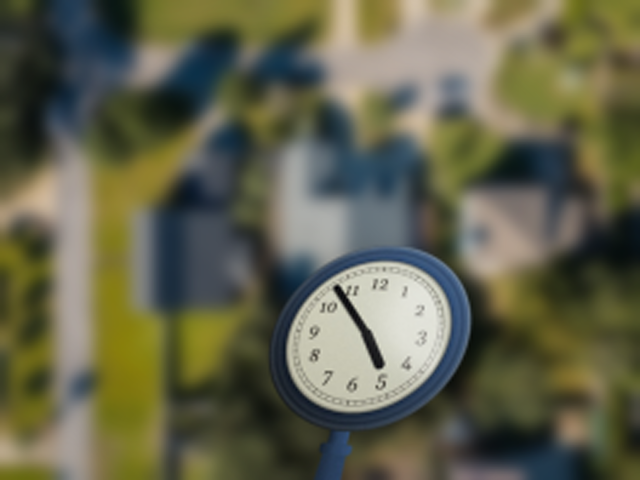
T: 4:53
